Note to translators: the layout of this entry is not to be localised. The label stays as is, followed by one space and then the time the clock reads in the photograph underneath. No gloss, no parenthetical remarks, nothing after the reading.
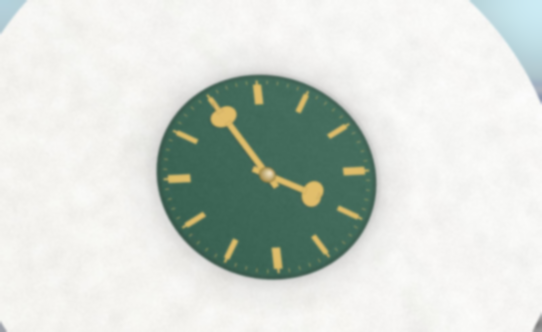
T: 3:55
